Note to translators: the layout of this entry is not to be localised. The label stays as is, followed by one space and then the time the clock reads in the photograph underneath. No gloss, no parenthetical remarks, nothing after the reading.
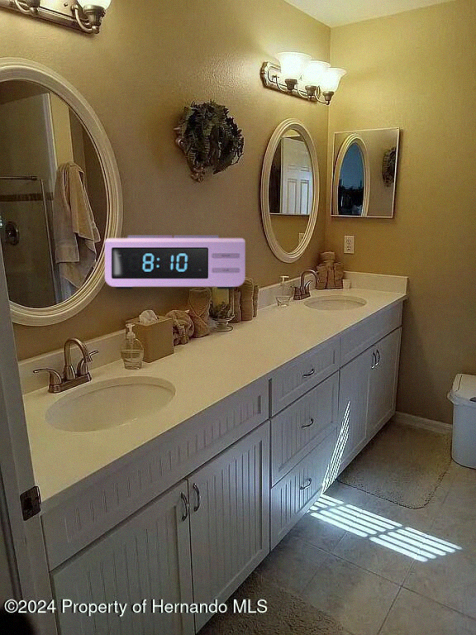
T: 8:10
